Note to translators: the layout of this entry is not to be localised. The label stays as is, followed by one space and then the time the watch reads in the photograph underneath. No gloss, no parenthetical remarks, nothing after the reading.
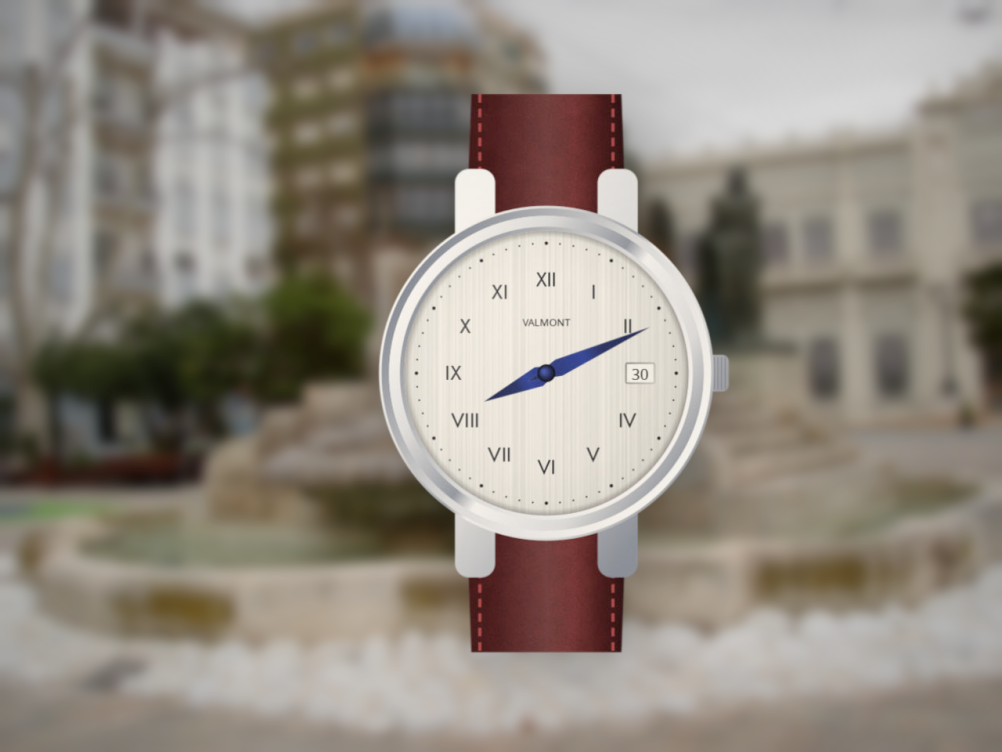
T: 8:11
